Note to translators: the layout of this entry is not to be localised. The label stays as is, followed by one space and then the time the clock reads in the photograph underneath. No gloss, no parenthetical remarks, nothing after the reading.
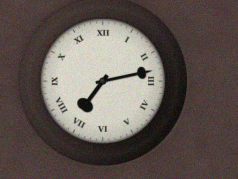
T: 7:13
